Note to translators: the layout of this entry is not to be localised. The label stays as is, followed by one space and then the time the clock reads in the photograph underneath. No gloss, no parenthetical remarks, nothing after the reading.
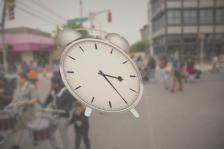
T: 3:25
